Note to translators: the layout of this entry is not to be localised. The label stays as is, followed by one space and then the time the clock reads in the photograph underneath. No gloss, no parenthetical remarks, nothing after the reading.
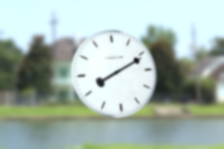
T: 8:11
